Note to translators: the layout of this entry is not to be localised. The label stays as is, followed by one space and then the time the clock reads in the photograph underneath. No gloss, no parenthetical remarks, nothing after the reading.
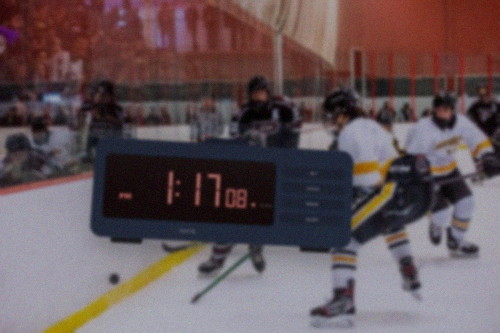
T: 1:17:08
